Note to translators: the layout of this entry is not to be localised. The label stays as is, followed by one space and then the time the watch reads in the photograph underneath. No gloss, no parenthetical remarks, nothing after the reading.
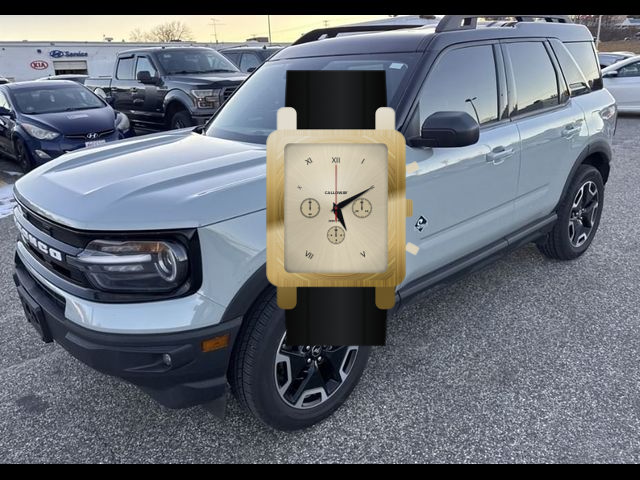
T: 5:10
